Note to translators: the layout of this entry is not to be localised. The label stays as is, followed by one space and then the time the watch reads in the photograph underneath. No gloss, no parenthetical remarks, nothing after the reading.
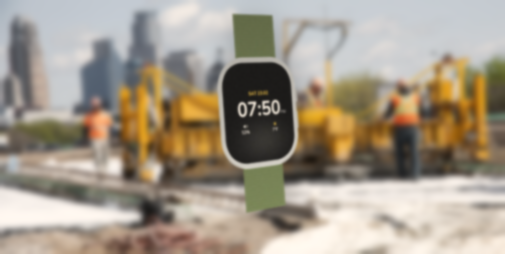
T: 7:50
